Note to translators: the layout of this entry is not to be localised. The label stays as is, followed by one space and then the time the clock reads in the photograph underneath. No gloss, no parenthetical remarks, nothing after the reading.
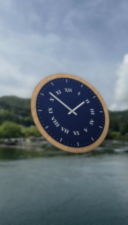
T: 1:52
